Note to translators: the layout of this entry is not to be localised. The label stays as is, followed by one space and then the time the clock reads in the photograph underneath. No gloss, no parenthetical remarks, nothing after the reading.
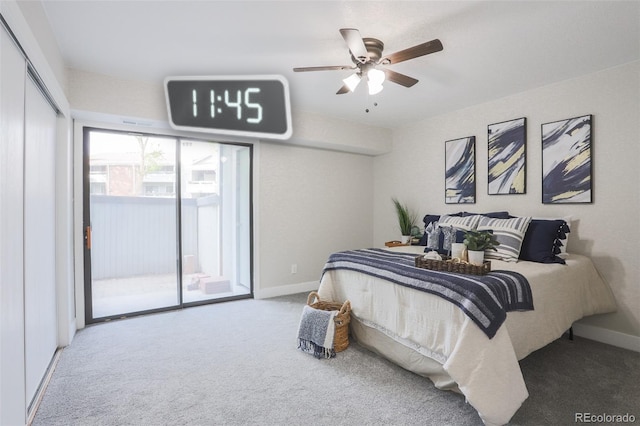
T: 11:45
